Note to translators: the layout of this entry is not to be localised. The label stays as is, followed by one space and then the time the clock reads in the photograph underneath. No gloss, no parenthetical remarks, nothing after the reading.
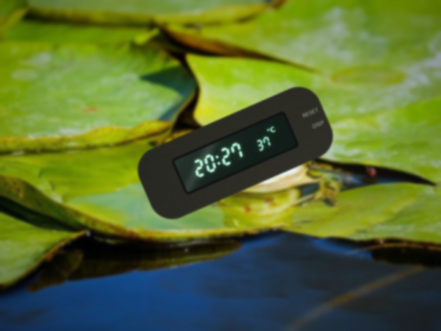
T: 20:27
